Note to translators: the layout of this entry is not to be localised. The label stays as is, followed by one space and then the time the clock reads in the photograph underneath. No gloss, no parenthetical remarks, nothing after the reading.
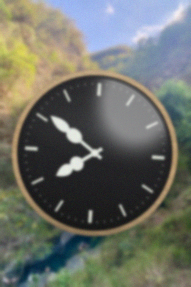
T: 7:51
